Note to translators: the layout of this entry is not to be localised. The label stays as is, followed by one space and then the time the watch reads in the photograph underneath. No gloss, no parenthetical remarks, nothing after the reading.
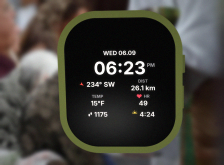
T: 6:23
